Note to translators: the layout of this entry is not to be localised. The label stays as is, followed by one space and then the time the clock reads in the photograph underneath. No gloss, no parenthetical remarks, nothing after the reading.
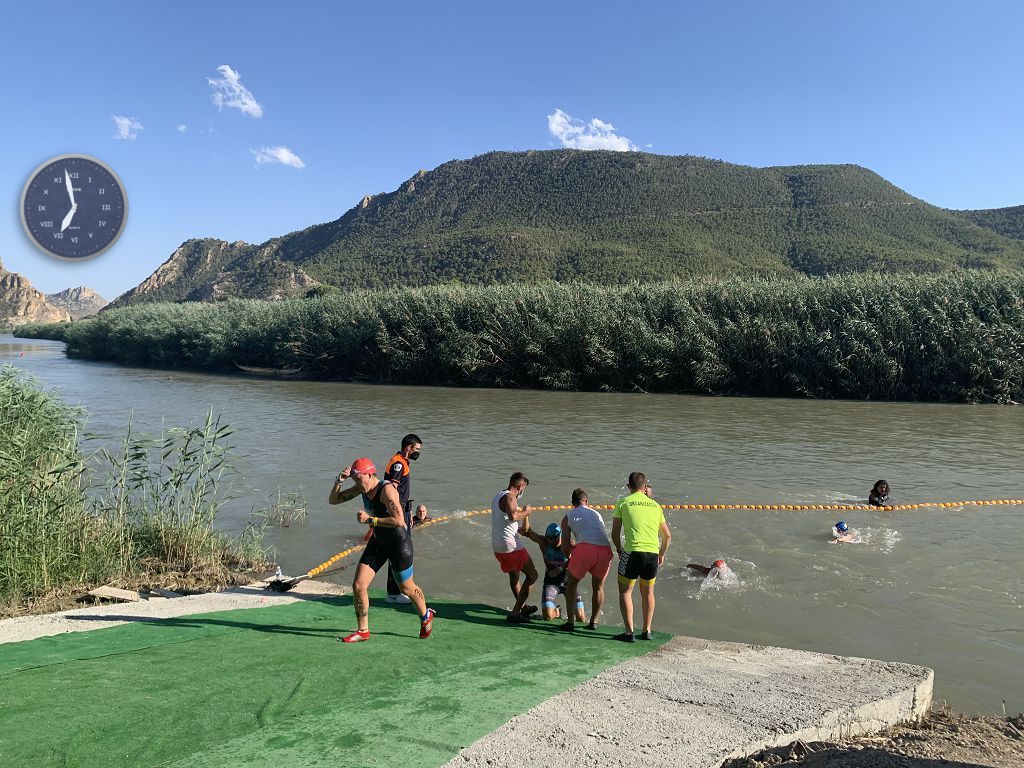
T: 6:58
